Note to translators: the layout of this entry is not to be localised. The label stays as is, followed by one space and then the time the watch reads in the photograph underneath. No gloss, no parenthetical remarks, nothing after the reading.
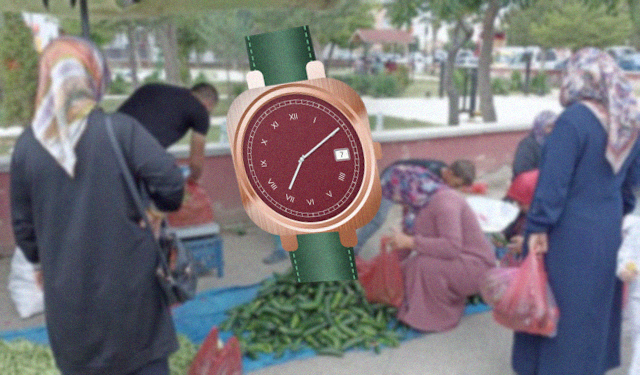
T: 7:10
